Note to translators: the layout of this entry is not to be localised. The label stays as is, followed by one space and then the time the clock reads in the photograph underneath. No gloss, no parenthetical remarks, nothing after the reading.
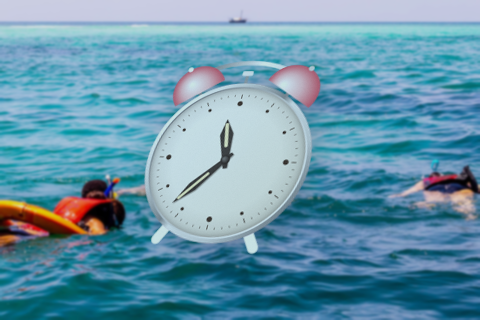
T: 11:37
